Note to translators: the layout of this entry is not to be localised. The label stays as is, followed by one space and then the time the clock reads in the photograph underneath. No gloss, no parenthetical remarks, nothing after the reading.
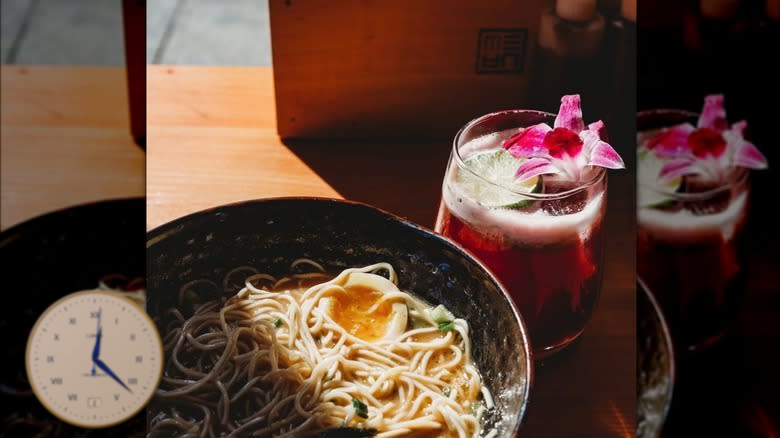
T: 12:22:01
